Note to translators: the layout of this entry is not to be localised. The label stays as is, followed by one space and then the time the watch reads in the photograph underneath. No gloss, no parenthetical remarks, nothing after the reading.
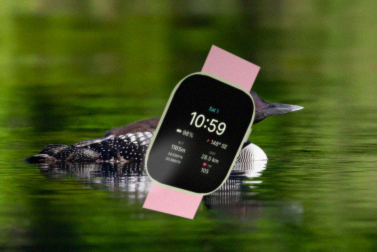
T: 10:59
